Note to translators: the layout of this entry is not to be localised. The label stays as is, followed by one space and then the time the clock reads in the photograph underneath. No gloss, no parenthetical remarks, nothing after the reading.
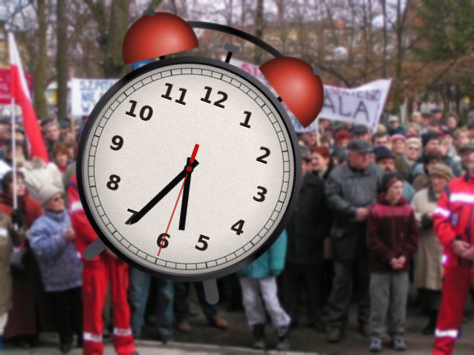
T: 5:34:30
